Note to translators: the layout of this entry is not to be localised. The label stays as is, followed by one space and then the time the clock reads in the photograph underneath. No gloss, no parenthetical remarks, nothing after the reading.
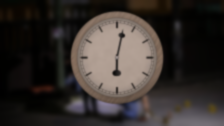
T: 6:02
